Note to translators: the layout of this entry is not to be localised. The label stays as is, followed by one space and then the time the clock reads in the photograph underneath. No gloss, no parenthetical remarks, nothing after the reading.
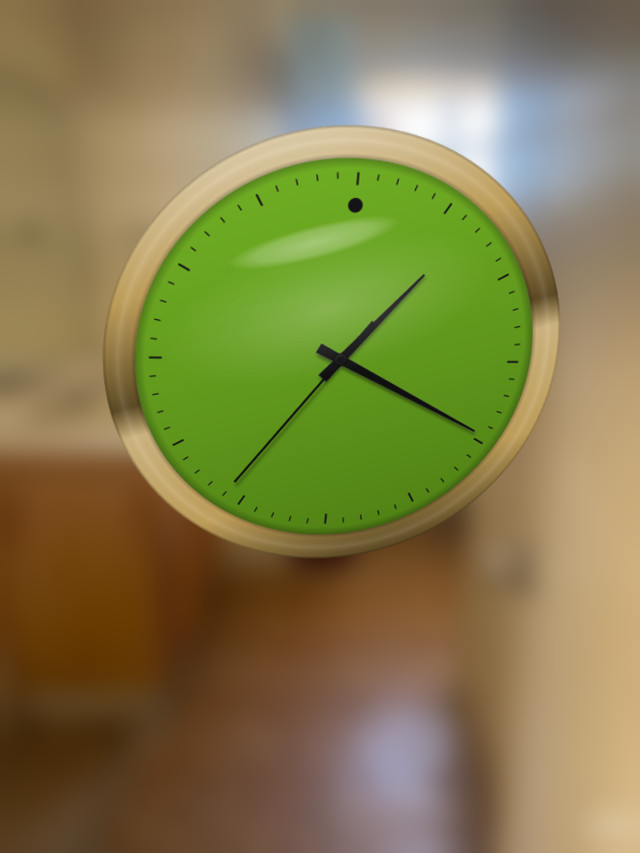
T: 1:19:36
